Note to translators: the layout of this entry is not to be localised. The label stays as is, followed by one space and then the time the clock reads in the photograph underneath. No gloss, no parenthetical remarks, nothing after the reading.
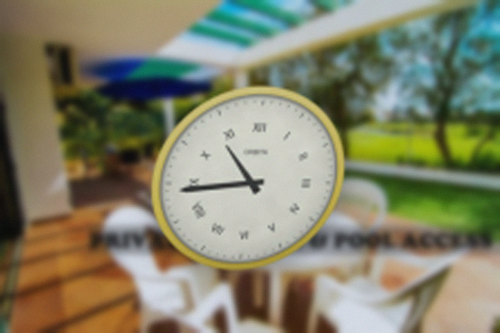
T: 10:44
